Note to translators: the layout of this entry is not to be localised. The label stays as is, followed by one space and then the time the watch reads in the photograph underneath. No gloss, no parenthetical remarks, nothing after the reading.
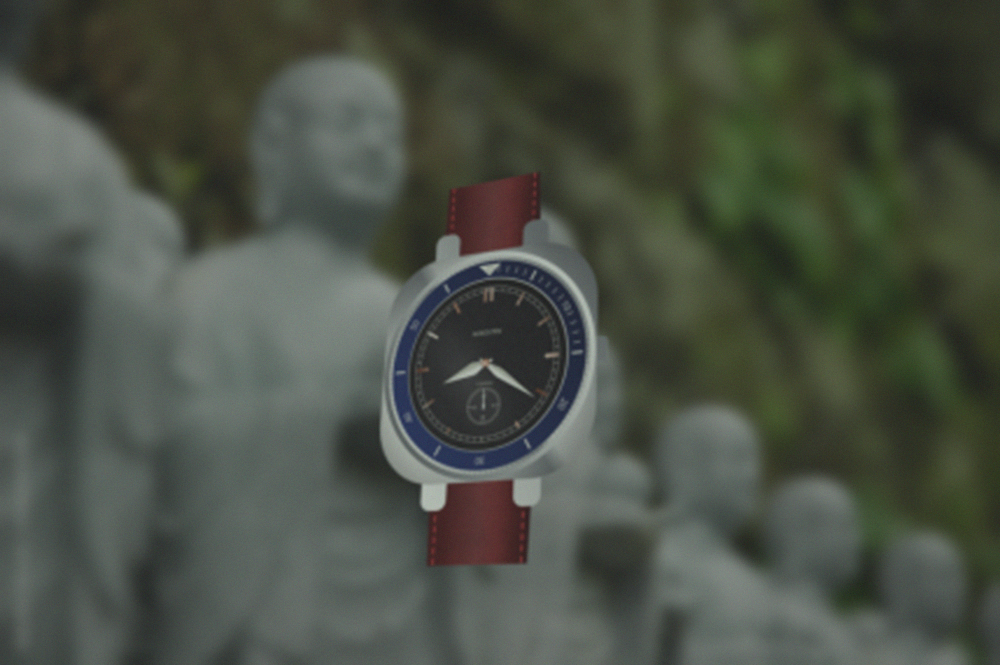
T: 8:21
